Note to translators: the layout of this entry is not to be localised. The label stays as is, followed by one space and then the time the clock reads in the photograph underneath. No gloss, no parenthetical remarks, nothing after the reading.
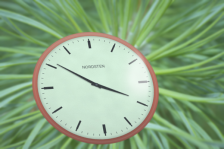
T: 3:51
